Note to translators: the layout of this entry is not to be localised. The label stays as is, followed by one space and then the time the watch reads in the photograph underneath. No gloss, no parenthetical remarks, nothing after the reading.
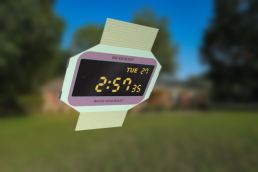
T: 2:57:35
